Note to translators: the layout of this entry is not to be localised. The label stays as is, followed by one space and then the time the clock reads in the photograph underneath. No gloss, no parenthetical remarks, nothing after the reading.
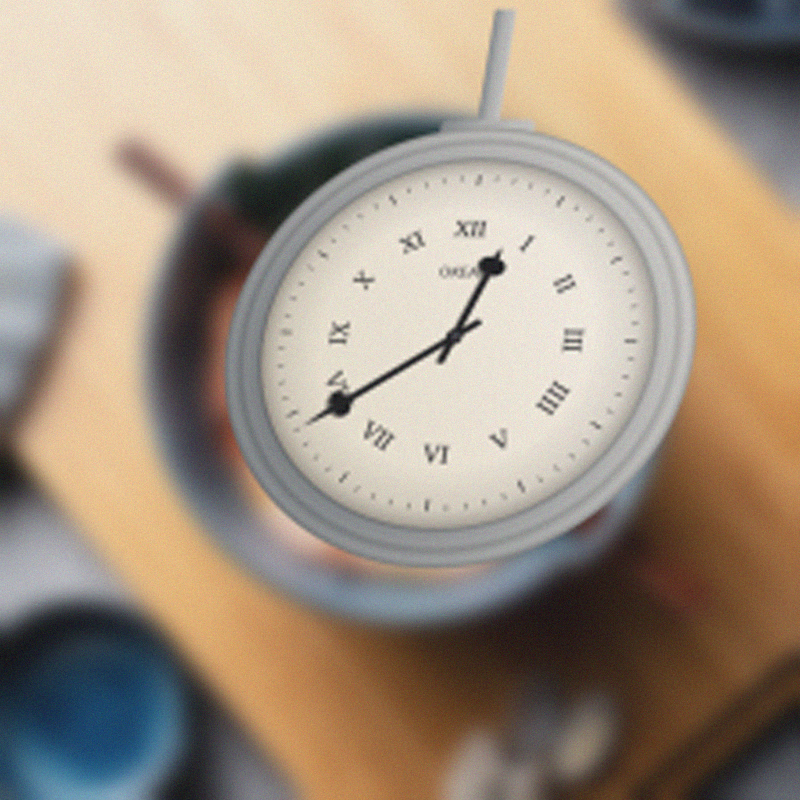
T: 12:39
